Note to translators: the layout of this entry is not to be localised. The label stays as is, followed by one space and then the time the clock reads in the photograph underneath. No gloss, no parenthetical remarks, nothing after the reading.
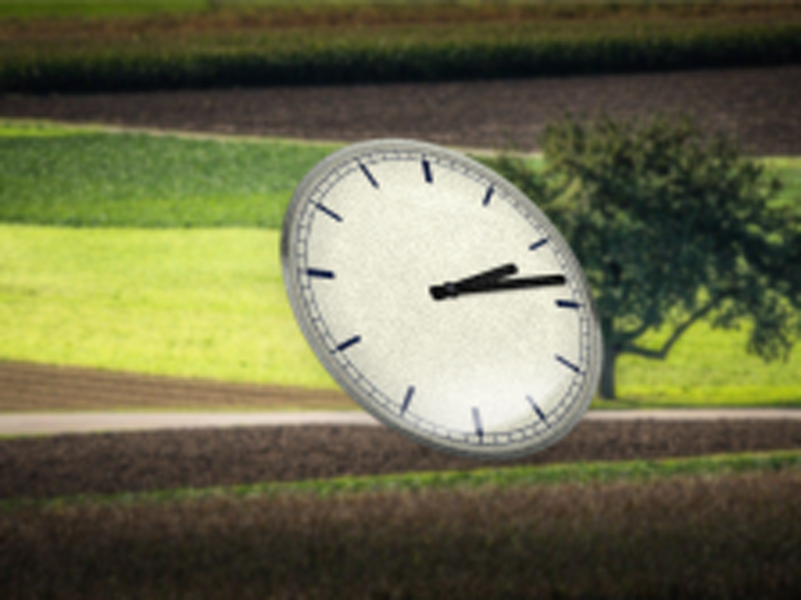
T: 2:13
